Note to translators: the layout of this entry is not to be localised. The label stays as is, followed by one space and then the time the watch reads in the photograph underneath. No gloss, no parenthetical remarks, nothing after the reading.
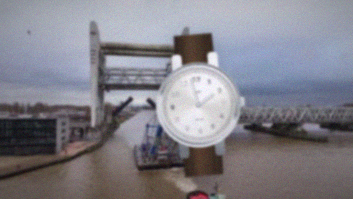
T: 1:58
